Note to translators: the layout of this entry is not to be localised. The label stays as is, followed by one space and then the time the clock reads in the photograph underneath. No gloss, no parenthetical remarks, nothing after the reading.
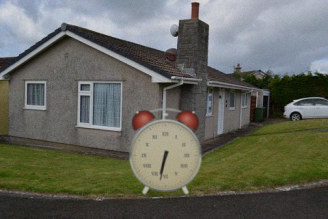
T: 6:32
